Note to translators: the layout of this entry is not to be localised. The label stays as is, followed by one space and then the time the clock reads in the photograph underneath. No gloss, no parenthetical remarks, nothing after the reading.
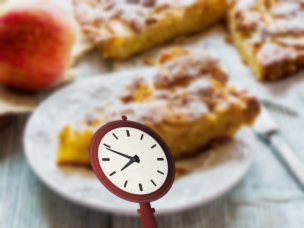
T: 7:49
